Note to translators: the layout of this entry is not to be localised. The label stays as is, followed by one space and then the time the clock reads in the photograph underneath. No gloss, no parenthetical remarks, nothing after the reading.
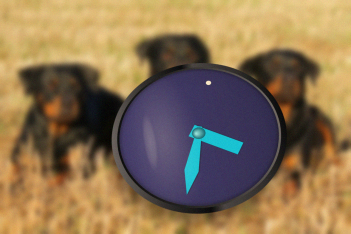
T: 3:30
